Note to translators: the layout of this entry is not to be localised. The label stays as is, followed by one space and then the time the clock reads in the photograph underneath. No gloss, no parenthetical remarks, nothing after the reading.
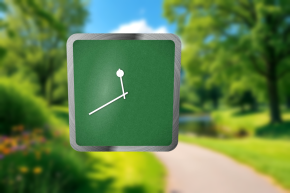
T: 11:40
